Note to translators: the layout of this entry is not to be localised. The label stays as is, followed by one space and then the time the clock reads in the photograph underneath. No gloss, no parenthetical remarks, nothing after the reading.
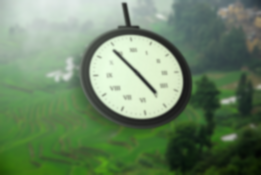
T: 4:54
